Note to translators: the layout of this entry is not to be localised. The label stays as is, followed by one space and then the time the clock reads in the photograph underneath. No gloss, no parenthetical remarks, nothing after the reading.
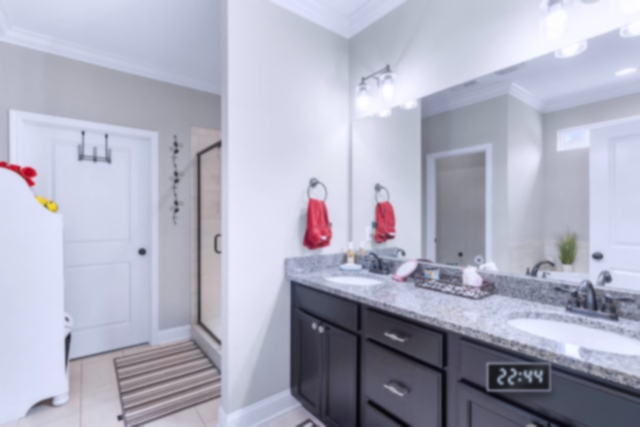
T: 22:44
